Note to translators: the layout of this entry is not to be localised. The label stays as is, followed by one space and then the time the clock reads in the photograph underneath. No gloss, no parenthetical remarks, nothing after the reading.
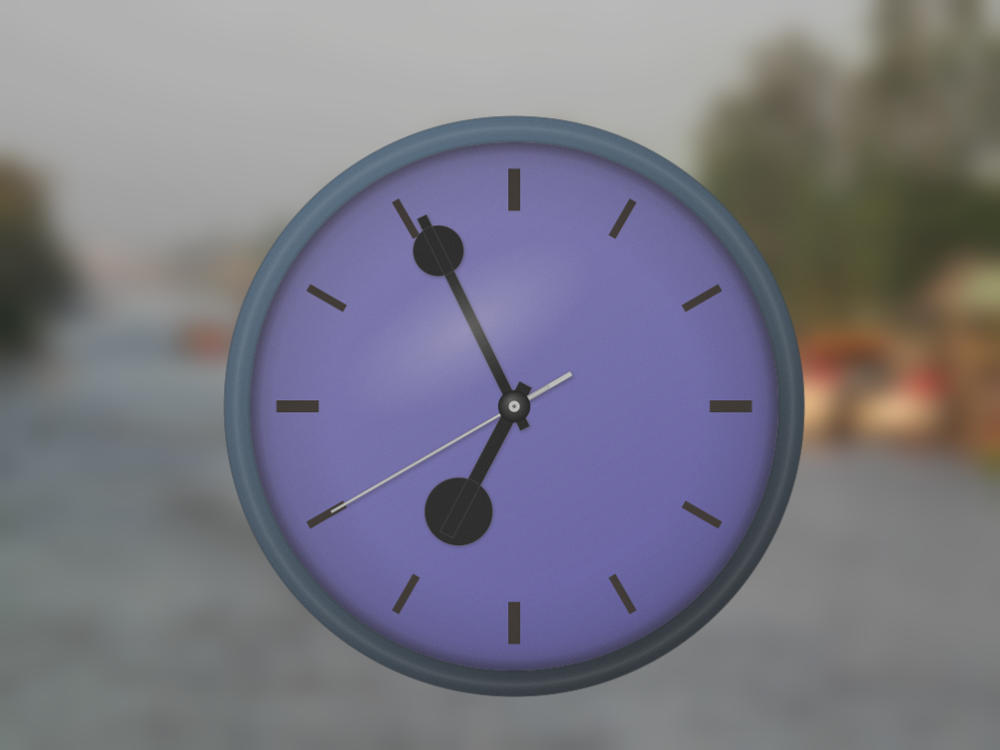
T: 6:55:40
